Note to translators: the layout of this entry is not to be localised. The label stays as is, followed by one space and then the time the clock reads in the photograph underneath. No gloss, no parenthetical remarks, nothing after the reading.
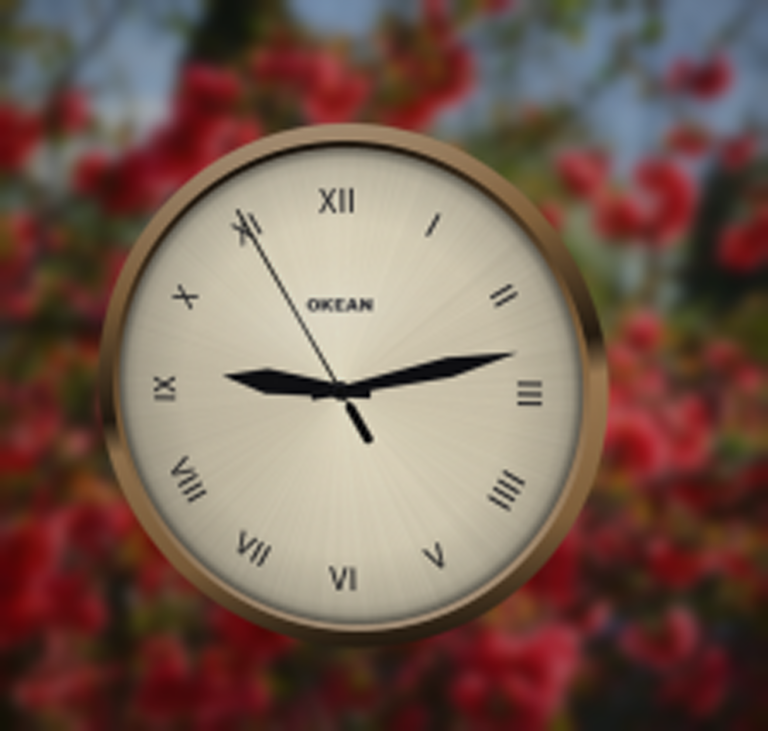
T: 9:12:55
